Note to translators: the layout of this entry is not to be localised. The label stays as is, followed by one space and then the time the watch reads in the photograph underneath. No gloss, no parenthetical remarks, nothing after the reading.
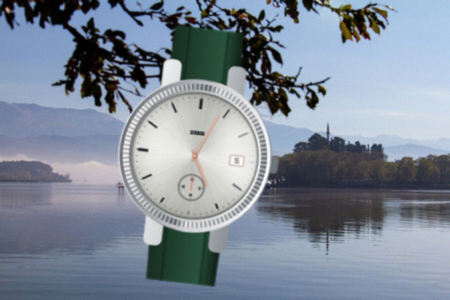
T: 5:04
